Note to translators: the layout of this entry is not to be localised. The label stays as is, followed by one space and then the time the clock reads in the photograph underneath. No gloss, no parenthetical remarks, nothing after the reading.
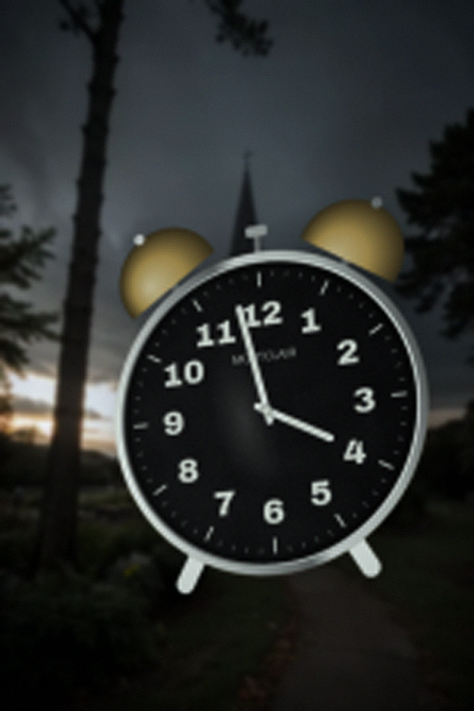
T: 3:58
